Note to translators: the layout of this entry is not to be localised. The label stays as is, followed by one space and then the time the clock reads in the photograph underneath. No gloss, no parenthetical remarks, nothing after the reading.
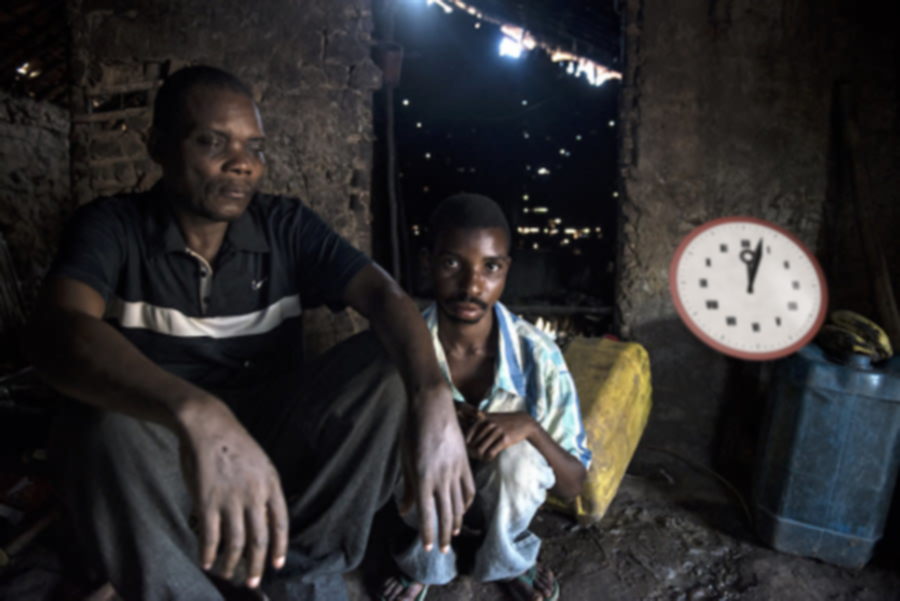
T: 12:03
